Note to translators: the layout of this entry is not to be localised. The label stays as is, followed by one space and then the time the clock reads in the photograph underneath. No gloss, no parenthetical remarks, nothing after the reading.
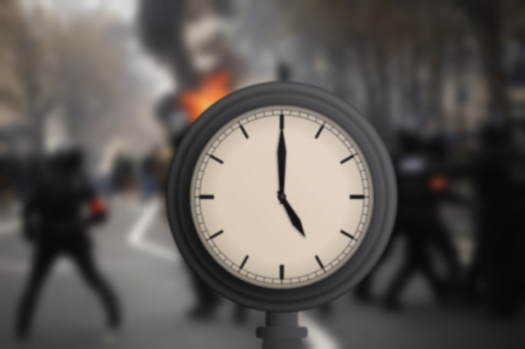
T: 5:00
